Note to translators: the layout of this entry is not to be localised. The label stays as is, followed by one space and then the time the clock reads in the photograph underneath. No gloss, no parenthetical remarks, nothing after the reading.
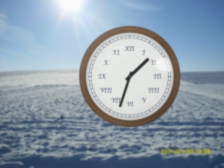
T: 1:33
